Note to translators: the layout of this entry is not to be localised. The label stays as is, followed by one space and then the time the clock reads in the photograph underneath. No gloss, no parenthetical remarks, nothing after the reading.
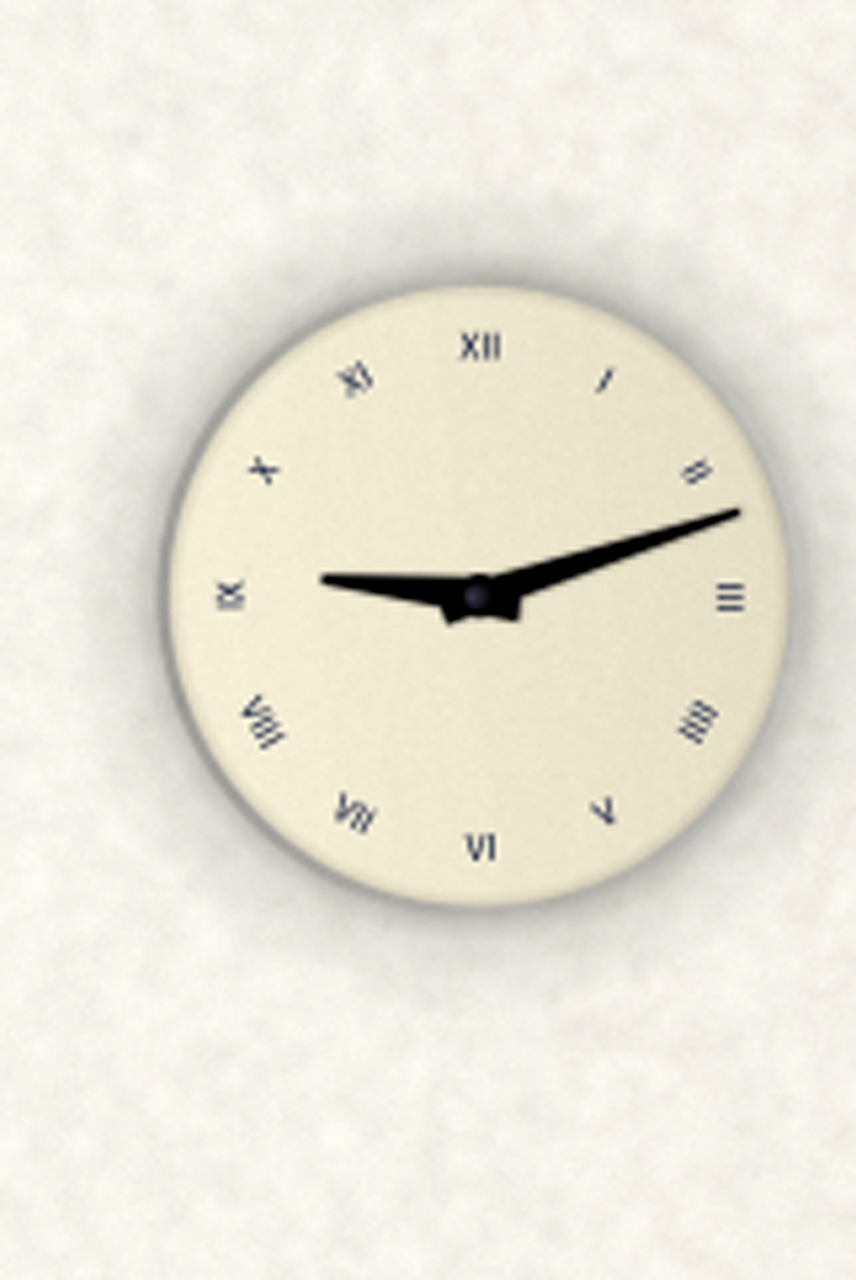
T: 9:12
